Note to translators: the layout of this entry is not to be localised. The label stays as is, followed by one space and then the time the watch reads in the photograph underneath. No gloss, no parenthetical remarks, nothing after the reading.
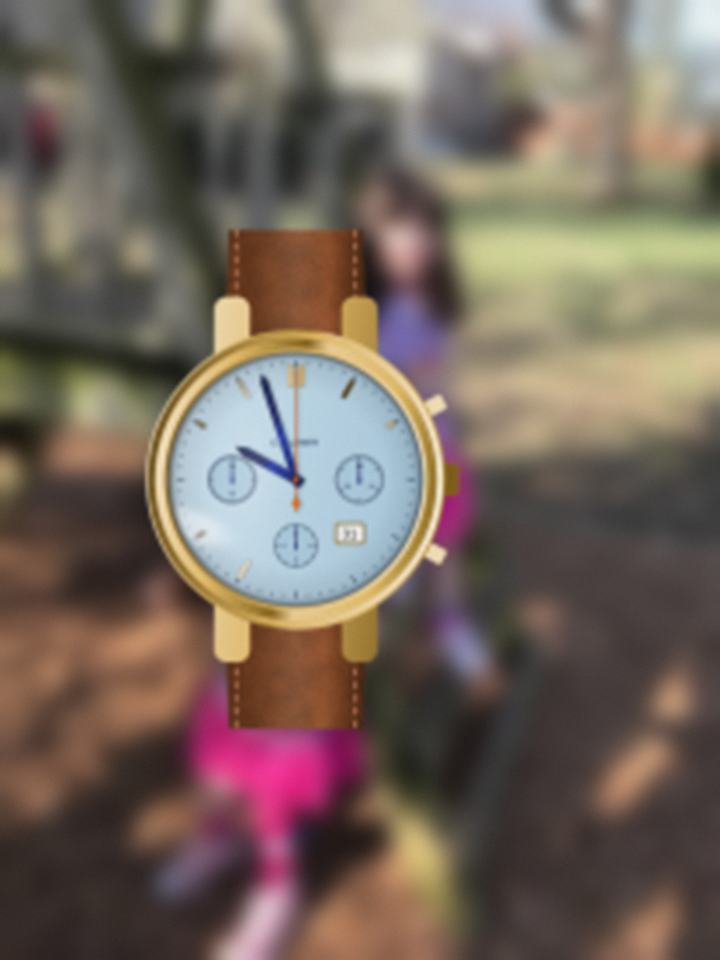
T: 9:57
